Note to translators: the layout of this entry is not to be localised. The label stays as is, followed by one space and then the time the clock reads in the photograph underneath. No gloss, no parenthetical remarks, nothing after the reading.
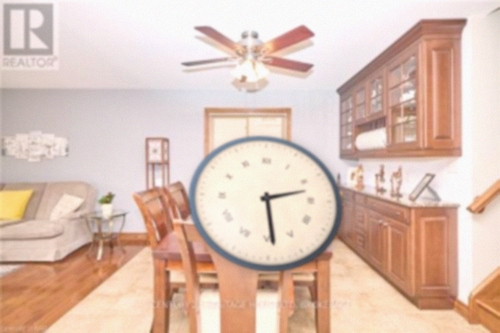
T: 2:29
